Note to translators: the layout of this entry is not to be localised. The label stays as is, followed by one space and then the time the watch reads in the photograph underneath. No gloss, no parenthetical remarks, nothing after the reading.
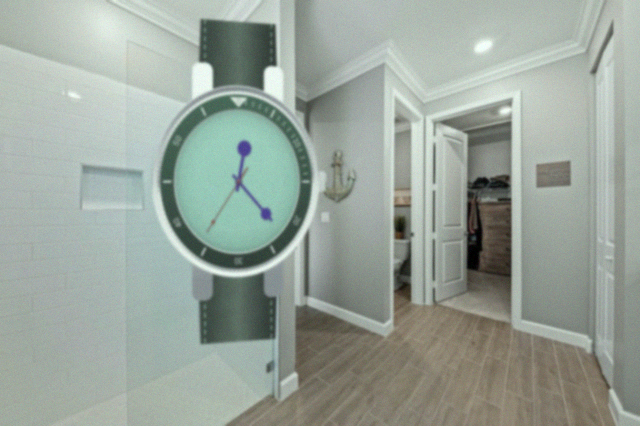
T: 12:22:36
